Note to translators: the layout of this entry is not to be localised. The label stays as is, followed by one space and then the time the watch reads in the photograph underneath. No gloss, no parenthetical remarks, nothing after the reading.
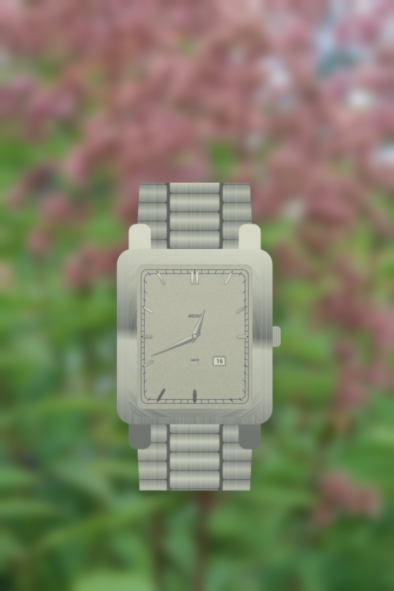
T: 12:41
